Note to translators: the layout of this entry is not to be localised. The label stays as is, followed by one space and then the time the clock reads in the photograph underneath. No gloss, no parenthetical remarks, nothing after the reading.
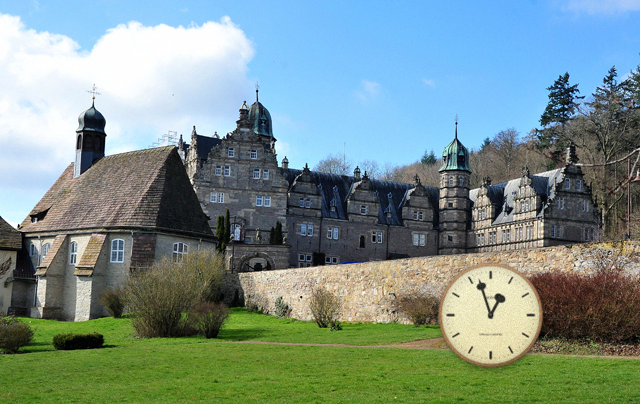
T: 12:57
